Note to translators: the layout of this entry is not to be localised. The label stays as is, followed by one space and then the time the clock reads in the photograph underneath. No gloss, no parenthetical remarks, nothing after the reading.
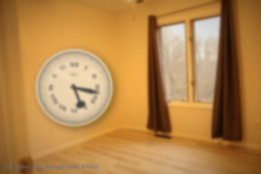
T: 5:17
